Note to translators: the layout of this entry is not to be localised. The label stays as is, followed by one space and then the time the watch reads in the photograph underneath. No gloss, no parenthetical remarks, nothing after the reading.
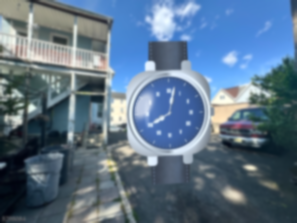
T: 8:02
